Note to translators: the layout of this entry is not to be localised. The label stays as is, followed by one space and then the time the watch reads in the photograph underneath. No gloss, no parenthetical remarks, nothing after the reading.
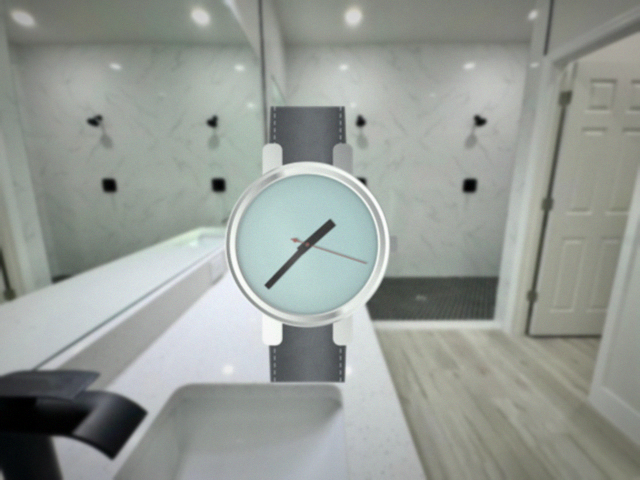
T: 1:37:18
